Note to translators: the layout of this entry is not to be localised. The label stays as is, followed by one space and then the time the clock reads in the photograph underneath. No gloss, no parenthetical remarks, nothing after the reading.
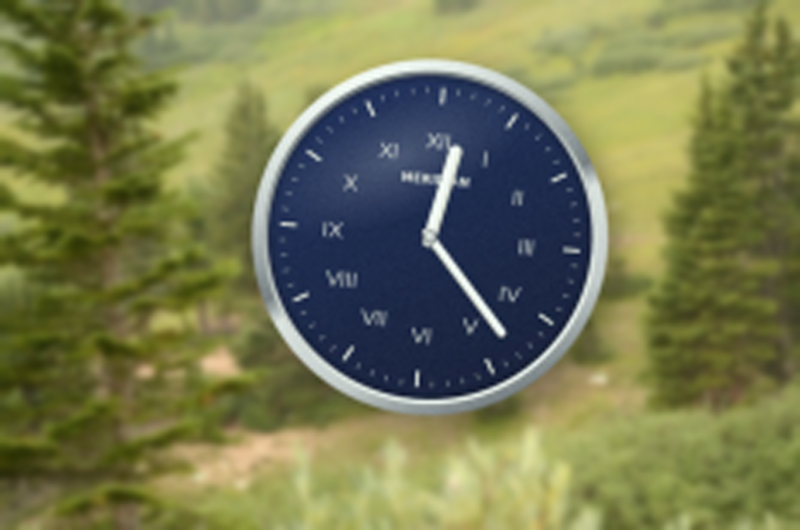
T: 12:23
